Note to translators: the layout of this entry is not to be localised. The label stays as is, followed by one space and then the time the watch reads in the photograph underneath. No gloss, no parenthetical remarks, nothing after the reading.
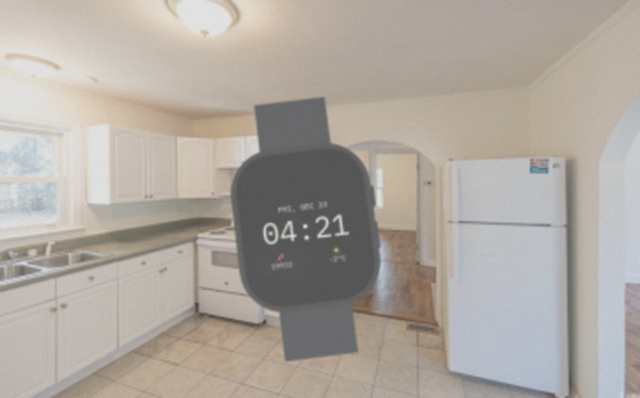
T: 4:21
